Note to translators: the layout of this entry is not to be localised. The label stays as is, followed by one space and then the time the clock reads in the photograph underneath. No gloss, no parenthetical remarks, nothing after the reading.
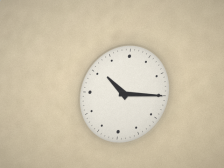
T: 10:15
